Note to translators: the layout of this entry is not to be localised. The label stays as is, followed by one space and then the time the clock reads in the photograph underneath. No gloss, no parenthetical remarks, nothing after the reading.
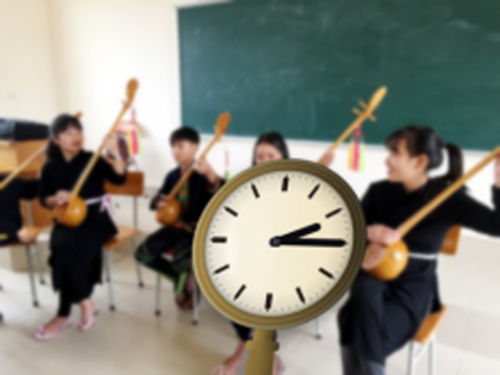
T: 2:15
